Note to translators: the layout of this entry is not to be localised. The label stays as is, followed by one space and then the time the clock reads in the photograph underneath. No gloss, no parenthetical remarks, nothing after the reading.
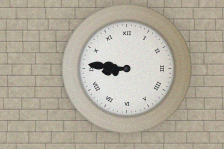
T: 8:46
